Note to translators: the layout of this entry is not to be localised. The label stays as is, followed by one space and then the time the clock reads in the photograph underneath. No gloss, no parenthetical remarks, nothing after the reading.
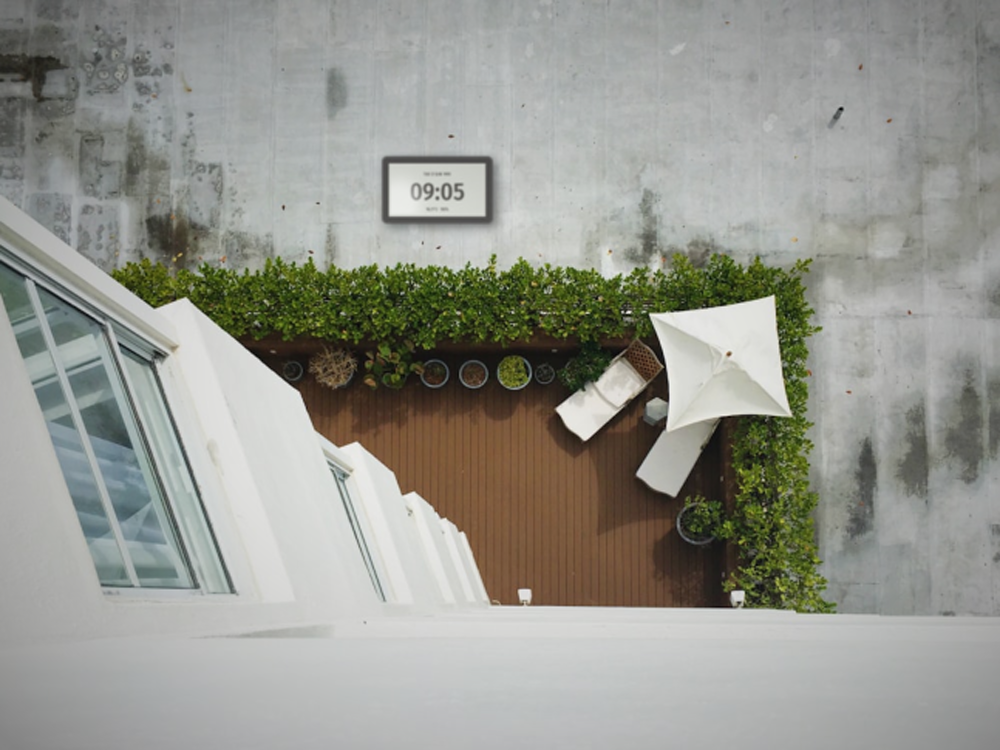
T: 9:05
